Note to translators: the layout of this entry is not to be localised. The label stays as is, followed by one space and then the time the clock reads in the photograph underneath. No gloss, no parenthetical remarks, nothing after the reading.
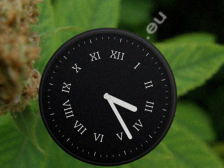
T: 3:23
